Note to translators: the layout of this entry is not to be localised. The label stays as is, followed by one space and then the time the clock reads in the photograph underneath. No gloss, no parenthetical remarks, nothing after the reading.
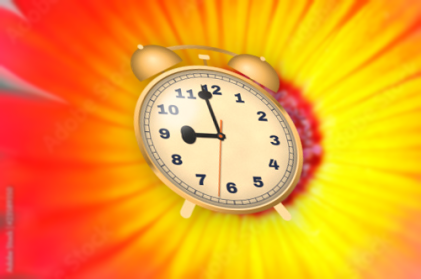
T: 8:58:32
